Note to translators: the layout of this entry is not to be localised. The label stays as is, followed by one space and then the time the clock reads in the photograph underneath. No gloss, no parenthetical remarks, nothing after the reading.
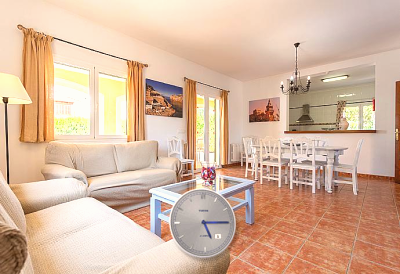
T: 5:15
